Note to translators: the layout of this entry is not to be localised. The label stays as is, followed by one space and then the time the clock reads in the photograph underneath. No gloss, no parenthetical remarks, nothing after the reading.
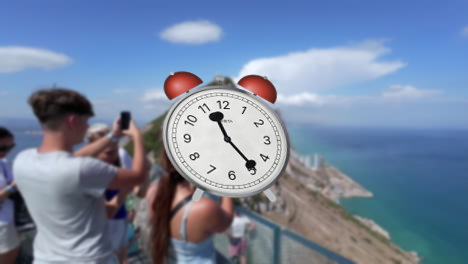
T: 11:24
